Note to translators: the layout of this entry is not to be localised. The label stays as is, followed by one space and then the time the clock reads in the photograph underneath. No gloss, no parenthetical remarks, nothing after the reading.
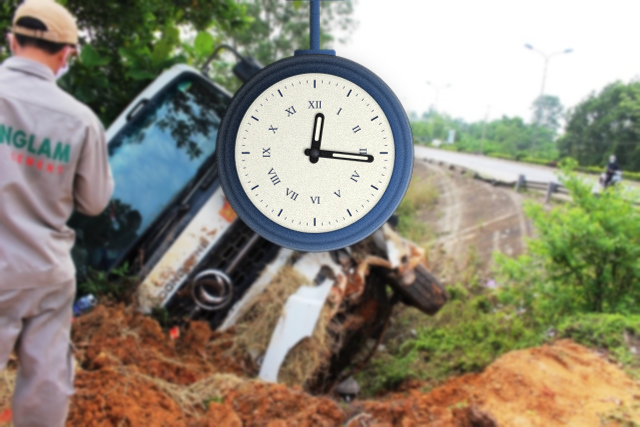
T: 12:16
